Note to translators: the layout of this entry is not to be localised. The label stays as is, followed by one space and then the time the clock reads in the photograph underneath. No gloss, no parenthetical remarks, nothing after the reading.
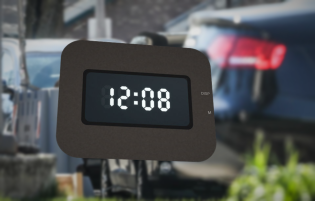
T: 12:08
